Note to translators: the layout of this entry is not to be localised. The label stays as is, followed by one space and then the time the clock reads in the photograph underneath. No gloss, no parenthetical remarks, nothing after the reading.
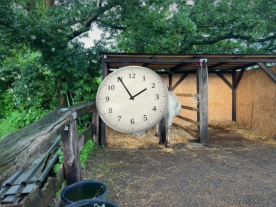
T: 1:55
